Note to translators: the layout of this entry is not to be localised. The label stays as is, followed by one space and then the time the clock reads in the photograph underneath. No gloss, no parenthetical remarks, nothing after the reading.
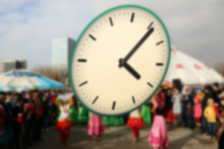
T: 4:06
